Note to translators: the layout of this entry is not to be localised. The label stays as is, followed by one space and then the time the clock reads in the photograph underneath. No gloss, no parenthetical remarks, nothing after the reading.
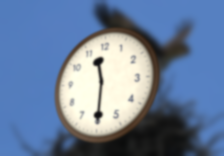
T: 11:30
